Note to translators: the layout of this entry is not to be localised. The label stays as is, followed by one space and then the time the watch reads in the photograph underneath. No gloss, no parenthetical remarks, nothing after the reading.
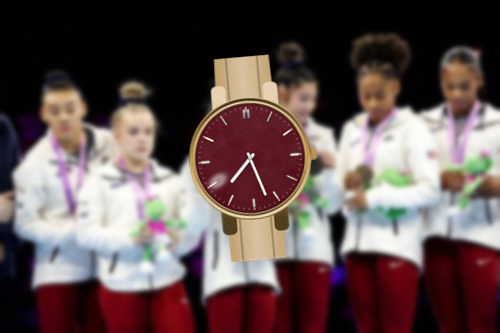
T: 7:27
